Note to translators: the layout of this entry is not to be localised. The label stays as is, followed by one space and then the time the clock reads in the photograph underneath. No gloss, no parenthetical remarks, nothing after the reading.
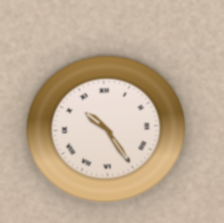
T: 10:25
